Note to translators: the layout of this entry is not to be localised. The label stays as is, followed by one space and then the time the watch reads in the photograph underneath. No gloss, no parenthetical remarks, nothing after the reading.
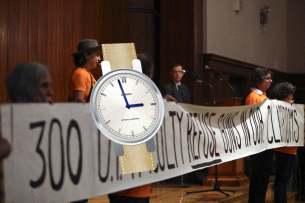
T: 2:58
